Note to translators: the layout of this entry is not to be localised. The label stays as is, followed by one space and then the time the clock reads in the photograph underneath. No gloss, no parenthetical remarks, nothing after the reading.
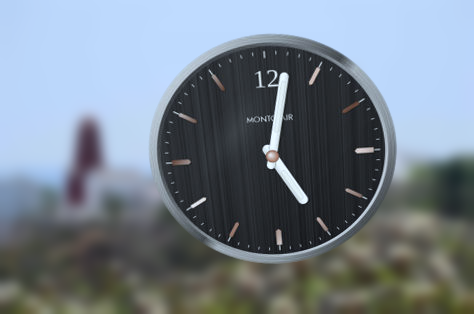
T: 5:02
